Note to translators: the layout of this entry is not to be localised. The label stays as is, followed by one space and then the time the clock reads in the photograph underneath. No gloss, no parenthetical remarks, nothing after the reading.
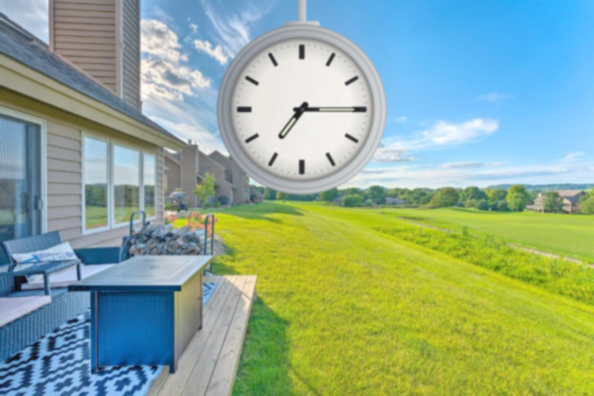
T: 7:15
